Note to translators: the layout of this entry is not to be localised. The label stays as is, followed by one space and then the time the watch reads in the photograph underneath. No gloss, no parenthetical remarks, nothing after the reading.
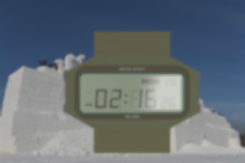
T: 2:16
